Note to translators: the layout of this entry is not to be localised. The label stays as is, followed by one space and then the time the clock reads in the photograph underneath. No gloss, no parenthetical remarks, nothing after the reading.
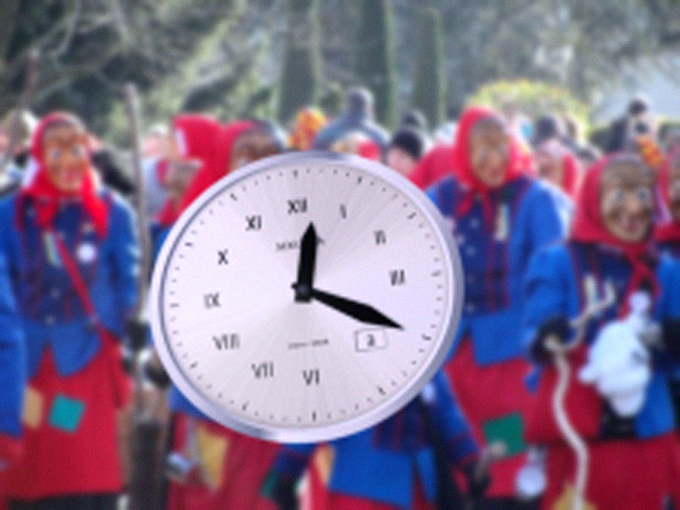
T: 12:20
